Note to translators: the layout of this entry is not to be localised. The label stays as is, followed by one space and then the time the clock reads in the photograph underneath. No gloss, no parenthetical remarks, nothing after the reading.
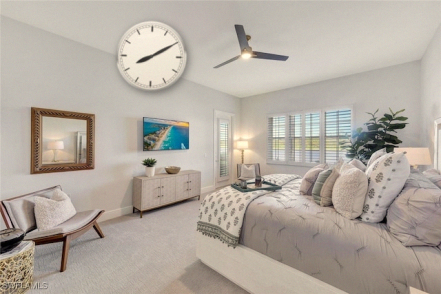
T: 8:10
